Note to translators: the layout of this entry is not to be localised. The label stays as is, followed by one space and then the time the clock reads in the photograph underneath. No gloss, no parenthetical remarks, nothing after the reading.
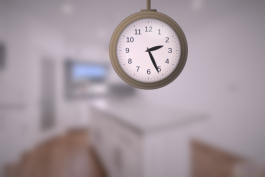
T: 2:26
